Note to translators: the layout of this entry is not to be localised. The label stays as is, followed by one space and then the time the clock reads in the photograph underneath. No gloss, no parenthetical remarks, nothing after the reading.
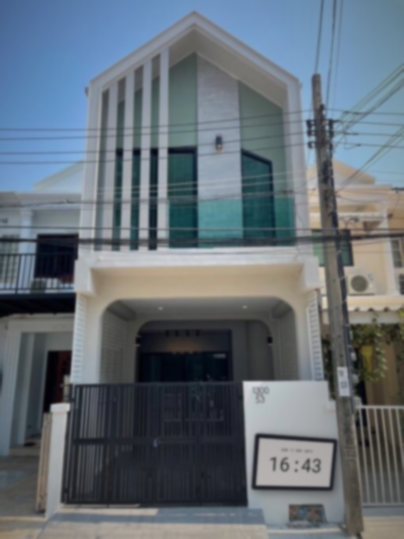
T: 16:43
